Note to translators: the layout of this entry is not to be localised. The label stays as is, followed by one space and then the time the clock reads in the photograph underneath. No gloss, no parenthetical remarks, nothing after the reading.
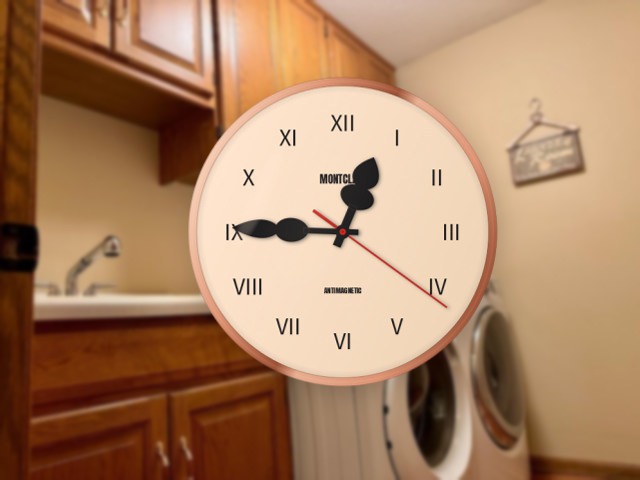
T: 12:45:21
